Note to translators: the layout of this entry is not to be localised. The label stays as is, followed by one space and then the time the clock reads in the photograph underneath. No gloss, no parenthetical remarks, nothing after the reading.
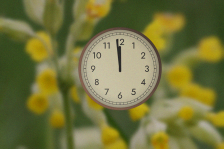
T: 11:59
